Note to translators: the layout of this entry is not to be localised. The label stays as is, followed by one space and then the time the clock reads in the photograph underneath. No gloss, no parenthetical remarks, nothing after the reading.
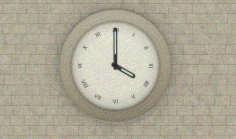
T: 4:00
